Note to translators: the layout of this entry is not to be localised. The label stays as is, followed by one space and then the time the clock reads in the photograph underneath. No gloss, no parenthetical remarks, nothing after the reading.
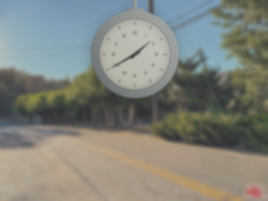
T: 1:40
